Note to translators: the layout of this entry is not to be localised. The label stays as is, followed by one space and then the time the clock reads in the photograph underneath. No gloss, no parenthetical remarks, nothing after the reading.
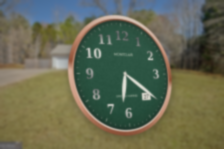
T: 6:21
